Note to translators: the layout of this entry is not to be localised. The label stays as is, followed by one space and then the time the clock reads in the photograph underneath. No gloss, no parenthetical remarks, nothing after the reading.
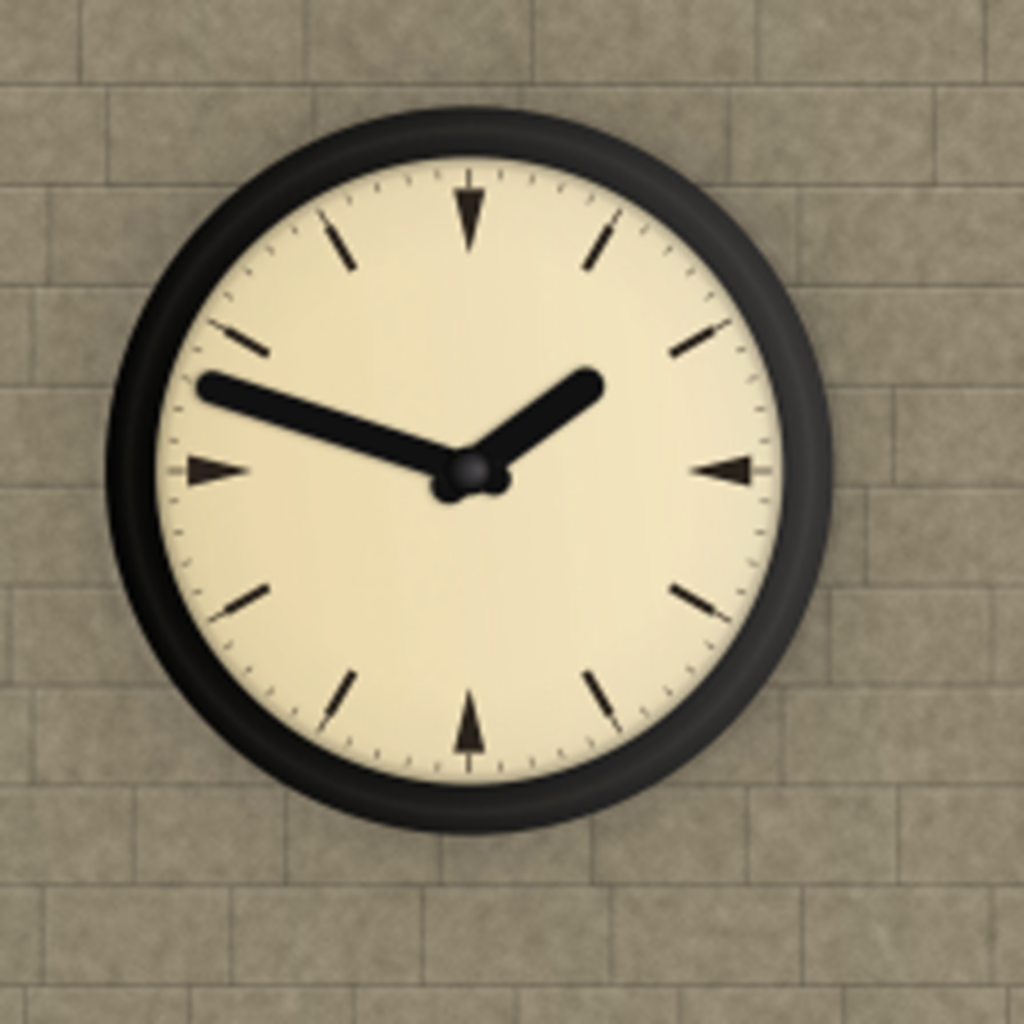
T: 1:48
